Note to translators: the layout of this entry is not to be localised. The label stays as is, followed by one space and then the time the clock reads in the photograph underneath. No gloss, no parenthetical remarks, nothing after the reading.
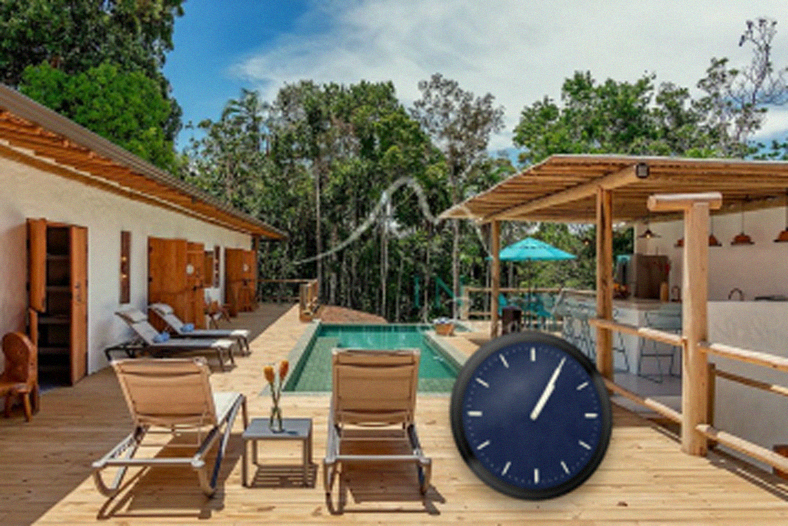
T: 1:05
